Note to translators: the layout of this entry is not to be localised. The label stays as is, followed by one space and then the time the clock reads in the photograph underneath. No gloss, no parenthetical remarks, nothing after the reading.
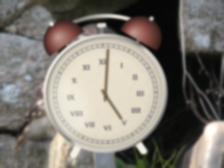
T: 5:01
